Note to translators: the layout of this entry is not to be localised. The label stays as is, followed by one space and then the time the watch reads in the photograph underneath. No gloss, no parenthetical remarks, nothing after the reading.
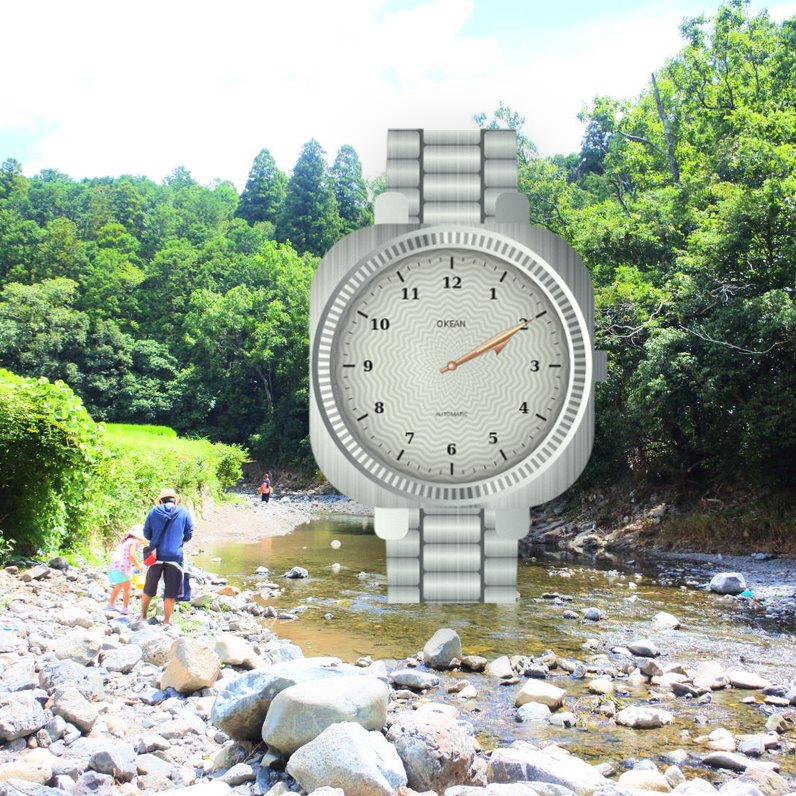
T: 2:10
